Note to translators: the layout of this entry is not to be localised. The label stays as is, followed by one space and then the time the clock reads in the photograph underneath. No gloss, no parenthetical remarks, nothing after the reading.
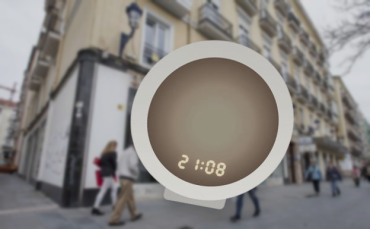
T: 21:08
